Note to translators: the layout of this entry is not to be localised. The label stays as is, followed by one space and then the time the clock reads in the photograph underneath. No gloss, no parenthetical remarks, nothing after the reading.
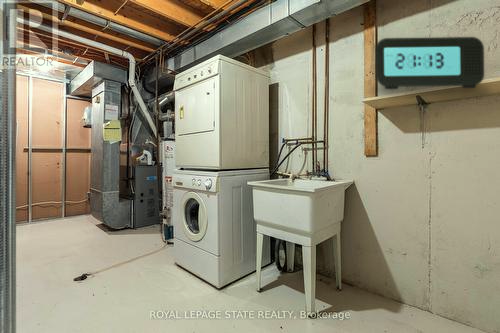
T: 21:13
